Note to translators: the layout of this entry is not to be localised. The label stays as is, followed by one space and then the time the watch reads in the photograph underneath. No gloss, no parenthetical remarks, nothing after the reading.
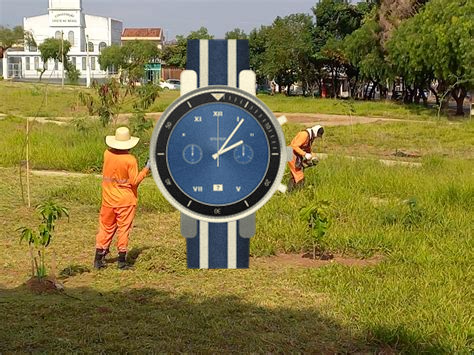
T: 2:06
